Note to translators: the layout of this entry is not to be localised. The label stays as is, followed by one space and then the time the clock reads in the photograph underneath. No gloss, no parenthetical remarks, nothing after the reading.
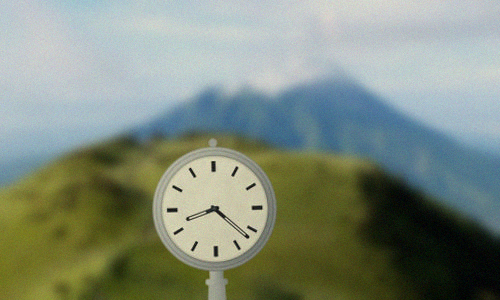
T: 8:22
